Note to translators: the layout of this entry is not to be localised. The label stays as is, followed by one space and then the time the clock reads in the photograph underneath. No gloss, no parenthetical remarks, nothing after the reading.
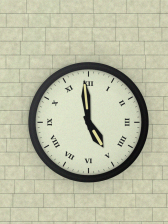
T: 4:59
